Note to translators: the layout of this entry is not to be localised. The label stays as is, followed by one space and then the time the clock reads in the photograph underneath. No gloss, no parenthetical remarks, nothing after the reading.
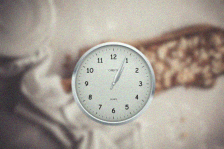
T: 1:04
